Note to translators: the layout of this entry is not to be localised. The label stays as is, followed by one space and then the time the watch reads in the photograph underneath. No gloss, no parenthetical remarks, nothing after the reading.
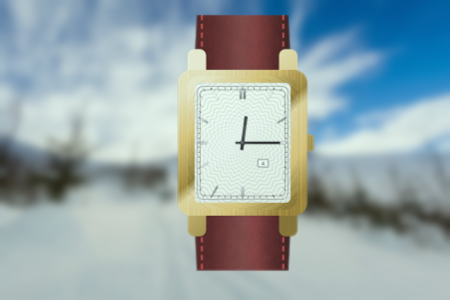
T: 12:15
